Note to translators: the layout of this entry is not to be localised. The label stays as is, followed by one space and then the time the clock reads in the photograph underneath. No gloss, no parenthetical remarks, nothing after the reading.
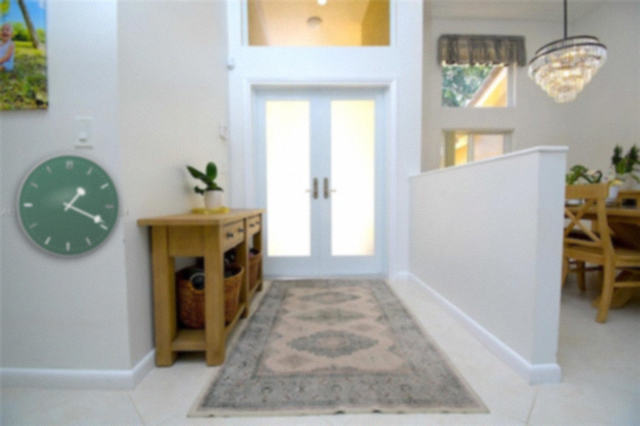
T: 1:19
